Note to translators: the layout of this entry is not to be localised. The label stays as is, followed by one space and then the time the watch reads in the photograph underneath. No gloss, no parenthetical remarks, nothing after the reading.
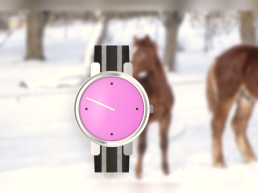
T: 9:49
